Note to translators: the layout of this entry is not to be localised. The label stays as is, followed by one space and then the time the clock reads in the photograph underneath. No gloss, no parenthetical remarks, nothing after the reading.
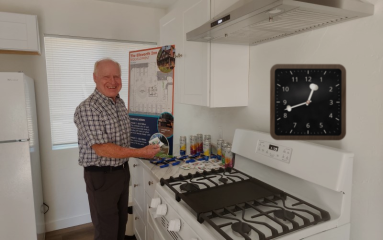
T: 12:42
